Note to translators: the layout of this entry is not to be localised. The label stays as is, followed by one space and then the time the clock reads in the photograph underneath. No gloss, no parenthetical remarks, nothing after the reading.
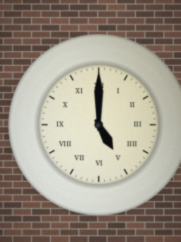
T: 5:00
